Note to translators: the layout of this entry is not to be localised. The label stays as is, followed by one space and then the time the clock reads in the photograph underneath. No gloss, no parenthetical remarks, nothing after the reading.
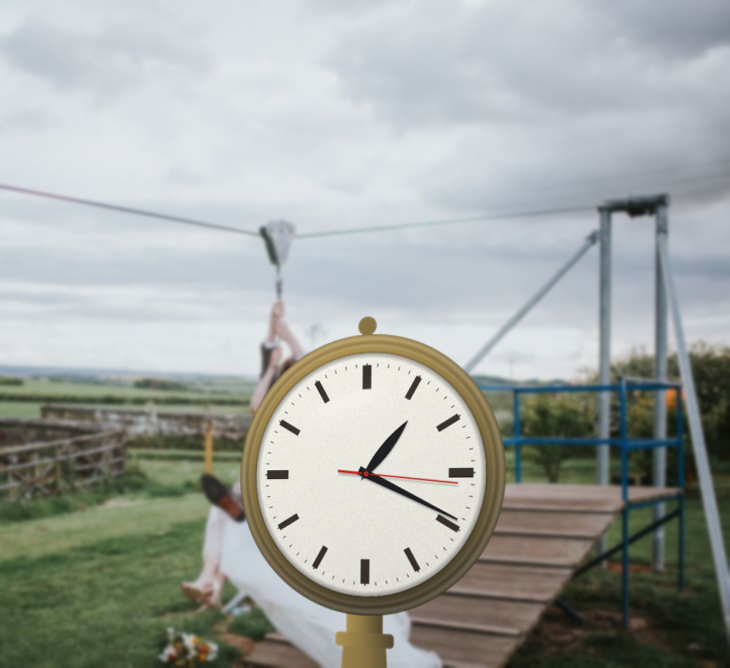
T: 1:19:16
